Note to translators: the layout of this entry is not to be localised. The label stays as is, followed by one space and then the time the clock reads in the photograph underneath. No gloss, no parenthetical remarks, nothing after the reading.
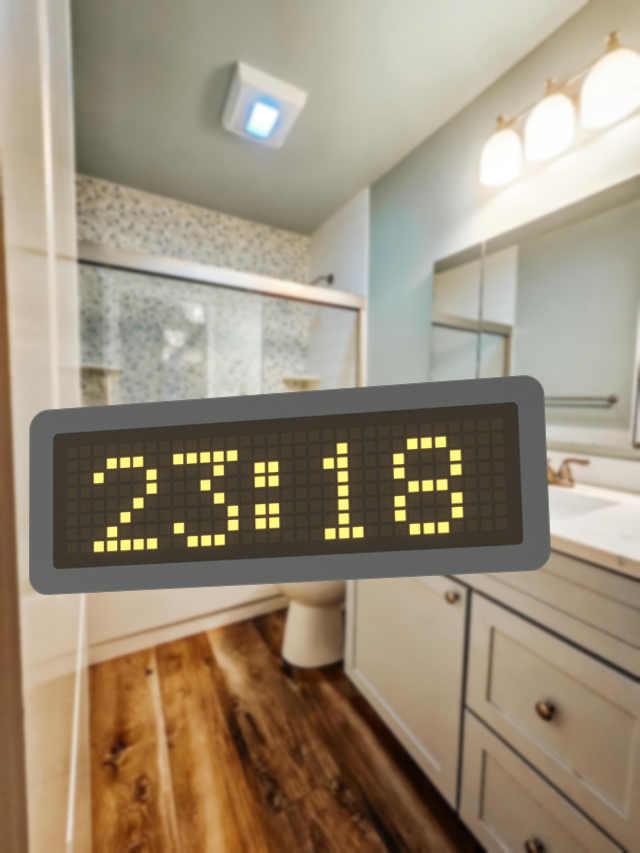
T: 23:18
